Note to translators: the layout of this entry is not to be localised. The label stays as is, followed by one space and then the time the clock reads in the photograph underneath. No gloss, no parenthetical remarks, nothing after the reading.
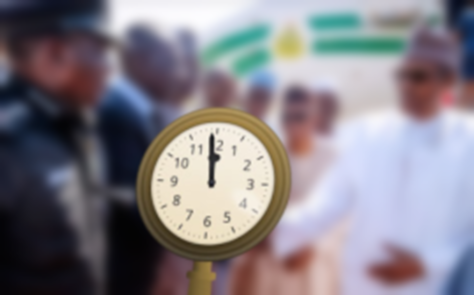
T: 11:59
